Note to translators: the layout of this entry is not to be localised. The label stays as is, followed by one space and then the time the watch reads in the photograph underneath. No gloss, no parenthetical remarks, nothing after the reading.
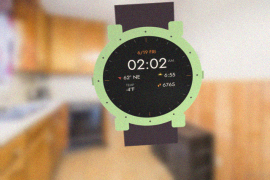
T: 2:02
